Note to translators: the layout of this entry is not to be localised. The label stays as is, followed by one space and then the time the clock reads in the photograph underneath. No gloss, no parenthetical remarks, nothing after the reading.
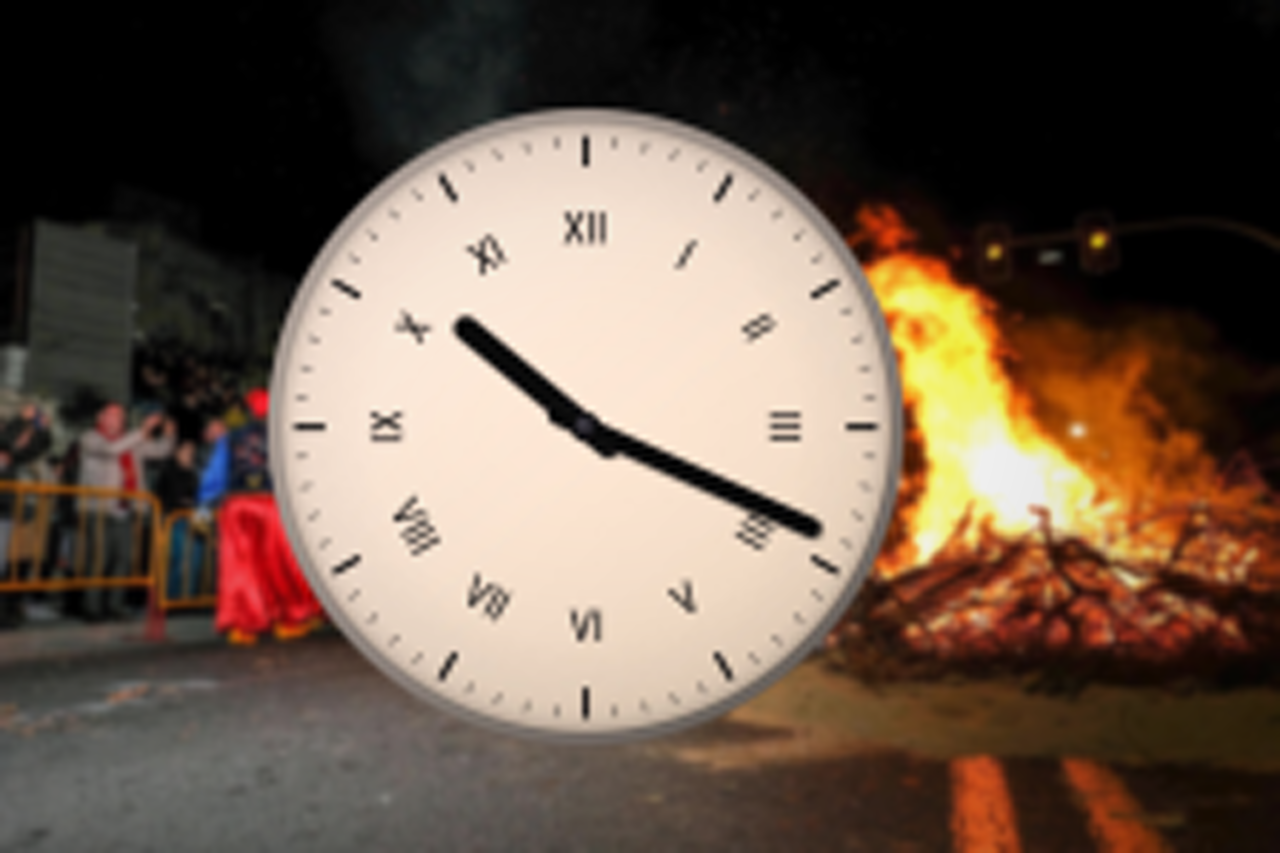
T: 10:19
